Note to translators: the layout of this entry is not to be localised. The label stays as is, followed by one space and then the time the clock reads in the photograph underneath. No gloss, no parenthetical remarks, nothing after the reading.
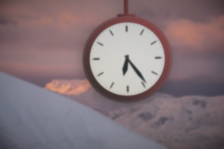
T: 6:24
